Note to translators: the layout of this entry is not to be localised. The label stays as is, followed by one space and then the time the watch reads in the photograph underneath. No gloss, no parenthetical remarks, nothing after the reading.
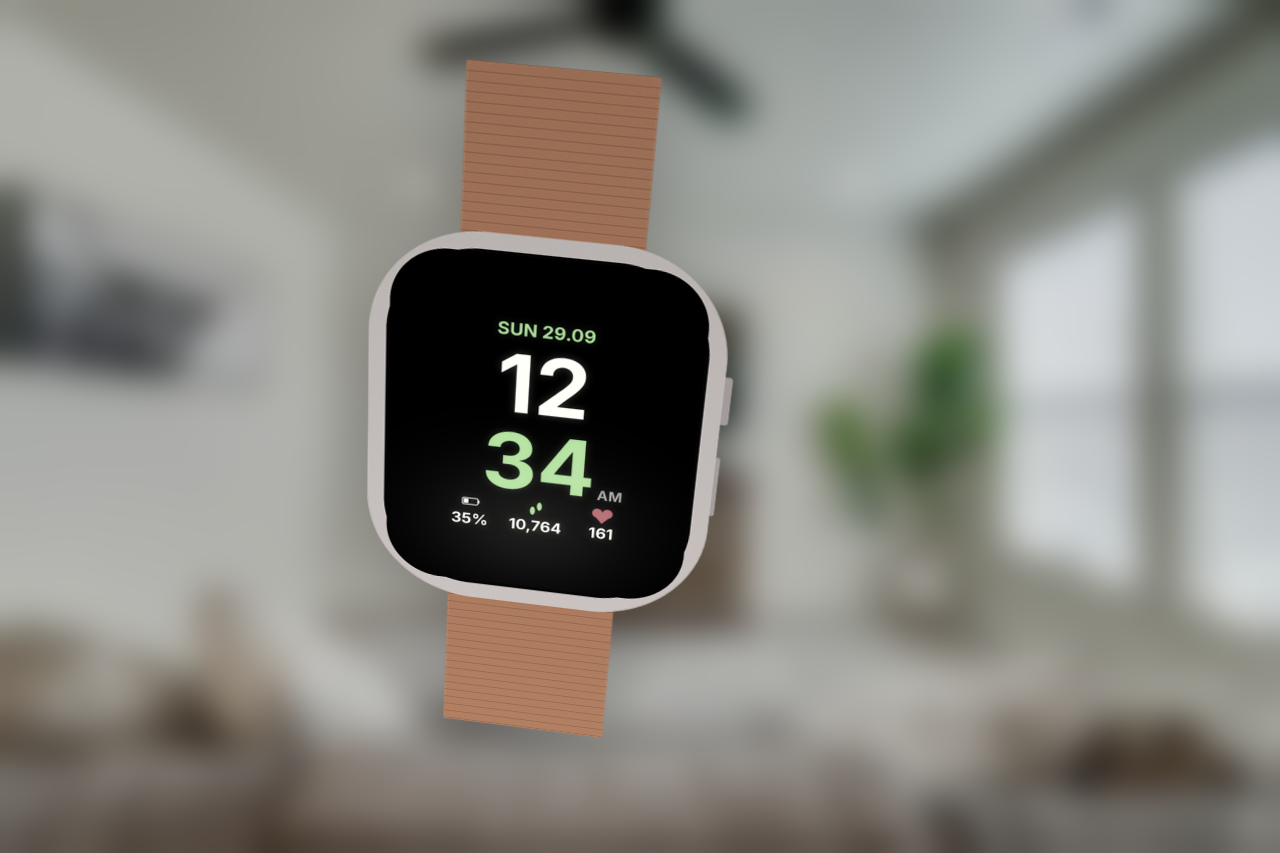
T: 12:34
